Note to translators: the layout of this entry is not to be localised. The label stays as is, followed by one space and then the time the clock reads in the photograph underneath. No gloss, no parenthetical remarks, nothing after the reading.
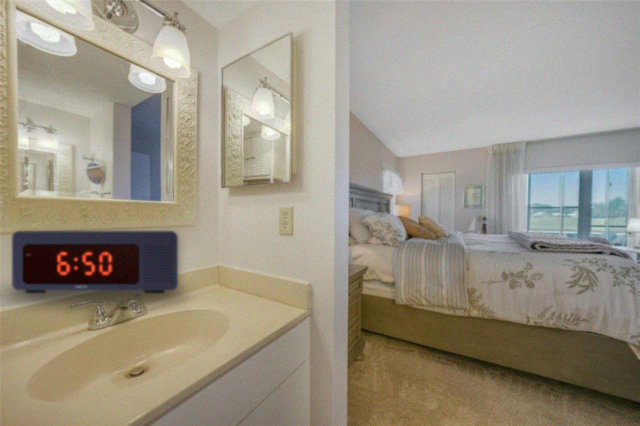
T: 6:50
